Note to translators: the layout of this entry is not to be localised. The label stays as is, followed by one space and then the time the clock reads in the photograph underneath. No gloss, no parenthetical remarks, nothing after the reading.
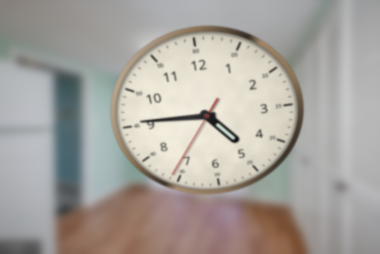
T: 4:45:36
